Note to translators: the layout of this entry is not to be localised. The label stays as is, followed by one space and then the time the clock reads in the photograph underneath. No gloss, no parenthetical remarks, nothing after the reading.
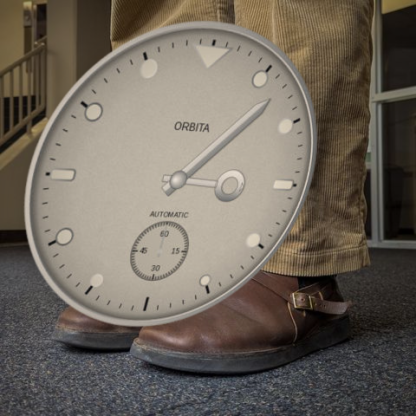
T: 3:07
